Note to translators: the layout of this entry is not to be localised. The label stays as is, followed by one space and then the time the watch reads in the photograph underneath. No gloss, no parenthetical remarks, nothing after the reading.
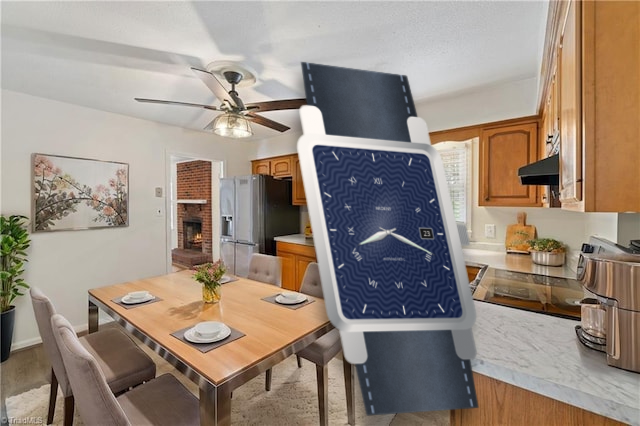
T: 8:19
